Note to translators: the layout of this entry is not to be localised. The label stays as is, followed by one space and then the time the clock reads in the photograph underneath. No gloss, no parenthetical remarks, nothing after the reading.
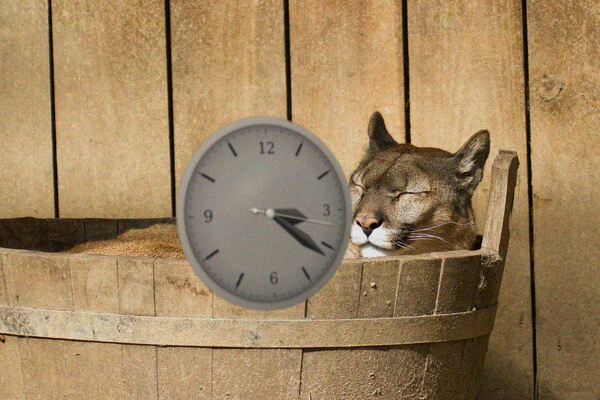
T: 3:21:17
